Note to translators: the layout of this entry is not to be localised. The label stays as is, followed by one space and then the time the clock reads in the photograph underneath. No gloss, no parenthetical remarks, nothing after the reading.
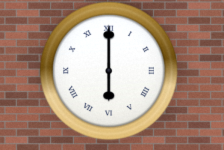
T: 6:00
